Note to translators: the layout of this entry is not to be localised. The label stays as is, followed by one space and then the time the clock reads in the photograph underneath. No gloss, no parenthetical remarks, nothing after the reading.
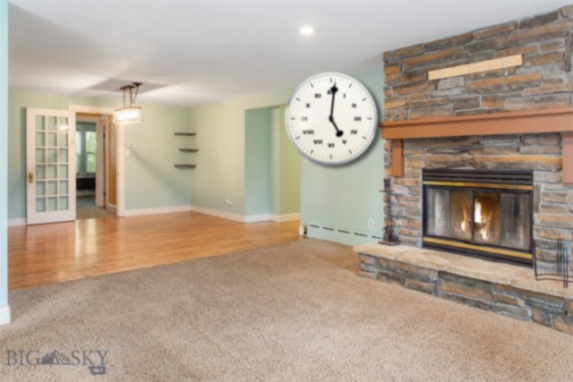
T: 5:01
